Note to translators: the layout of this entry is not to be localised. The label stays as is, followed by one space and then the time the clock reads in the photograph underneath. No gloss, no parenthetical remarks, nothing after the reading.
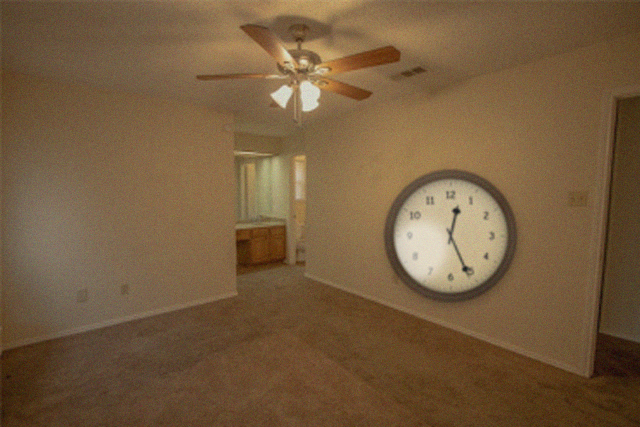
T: 12:26
